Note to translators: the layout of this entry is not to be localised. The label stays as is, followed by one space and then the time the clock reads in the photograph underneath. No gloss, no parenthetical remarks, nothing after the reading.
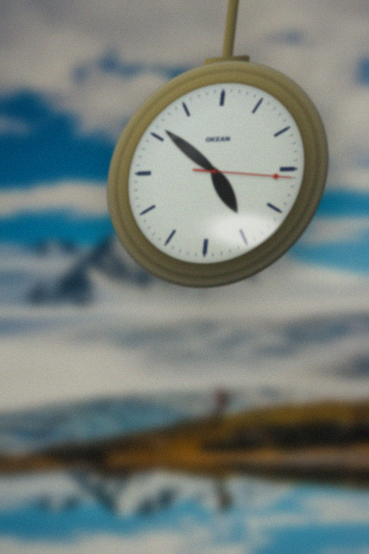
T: 4:51:16
